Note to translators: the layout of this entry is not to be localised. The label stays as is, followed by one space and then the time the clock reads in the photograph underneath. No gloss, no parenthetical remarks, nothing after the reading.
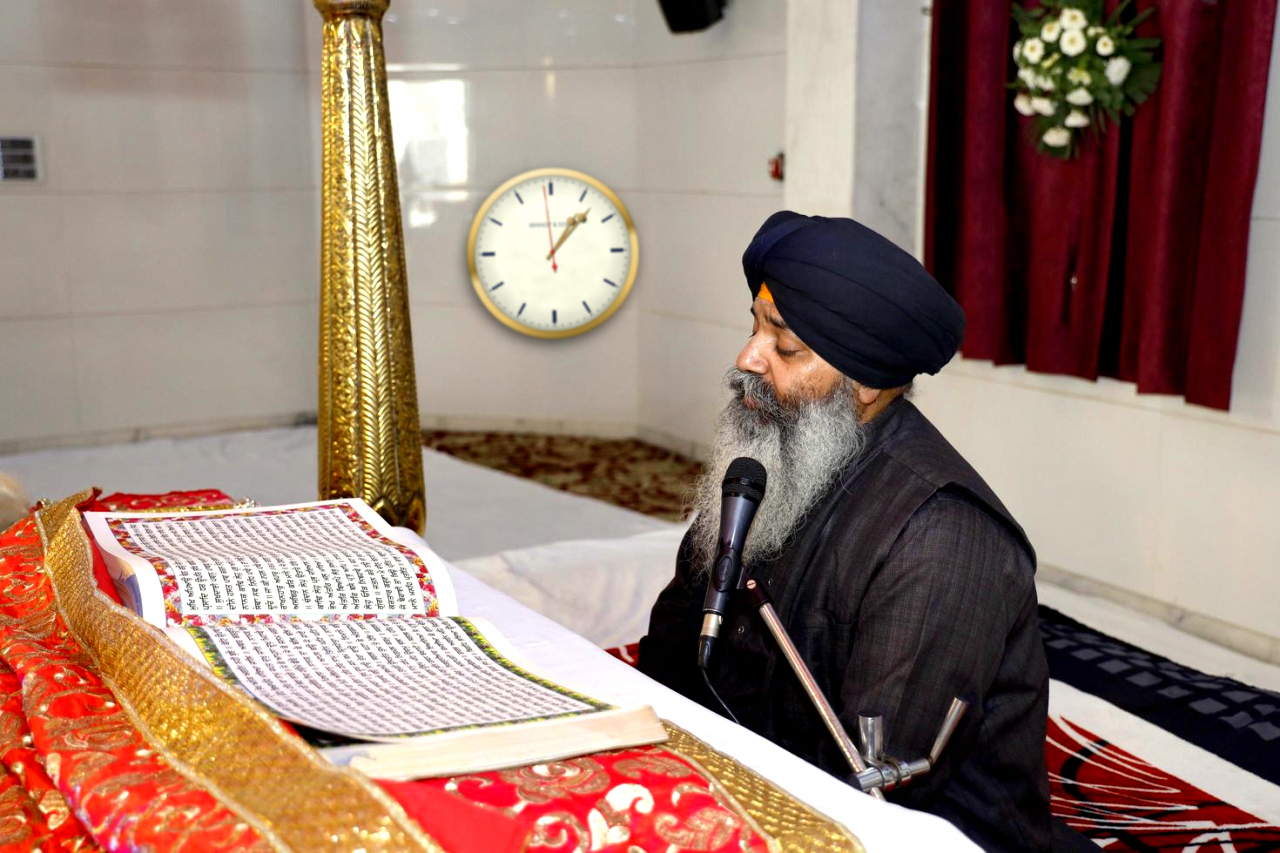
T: 1:06:59
